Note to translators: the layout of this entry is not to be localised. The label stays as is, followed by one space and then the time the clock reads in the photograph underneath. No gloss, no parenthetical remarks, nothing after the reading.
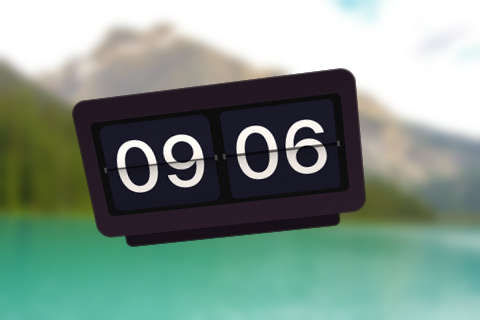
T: 9:06
